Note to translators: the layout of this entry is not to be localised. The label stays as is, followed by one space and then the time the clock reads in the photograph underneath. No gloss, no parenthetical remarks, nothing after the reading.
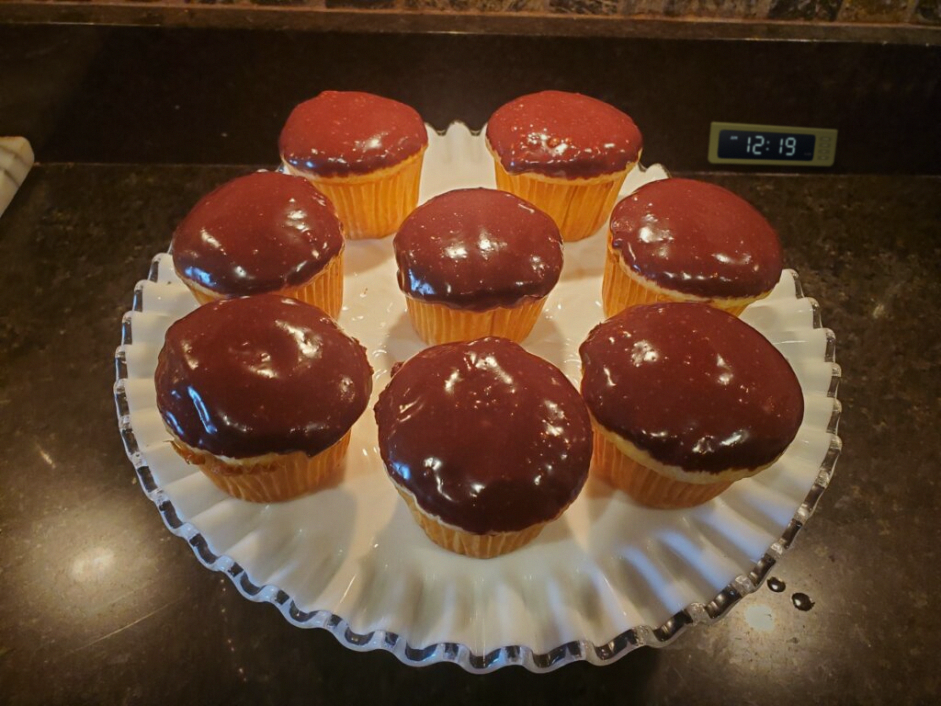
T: 12:19
